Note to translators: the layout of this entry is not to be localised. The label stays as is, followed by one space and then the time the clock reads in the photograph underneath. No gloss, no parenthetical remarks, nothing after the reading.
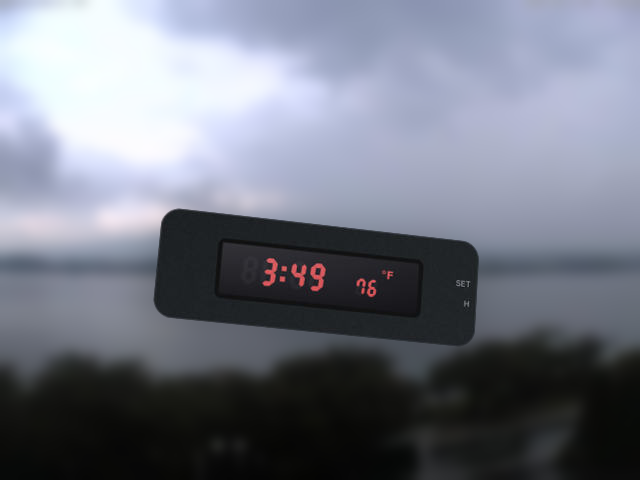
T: 3:49
